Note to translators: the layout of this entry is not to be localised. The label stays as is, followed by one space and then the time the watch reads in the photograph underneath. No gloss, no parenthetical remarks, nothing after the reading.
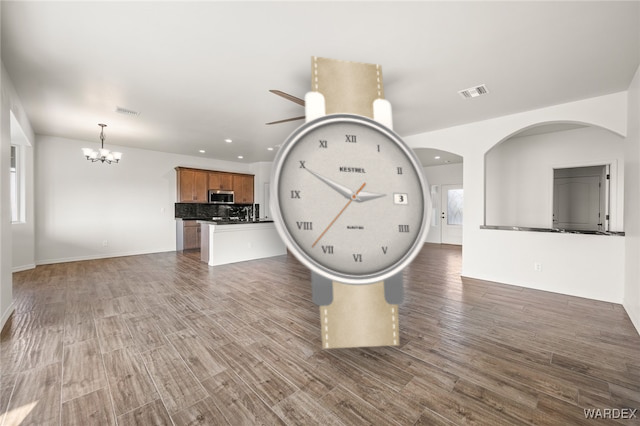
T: 2:49:37
